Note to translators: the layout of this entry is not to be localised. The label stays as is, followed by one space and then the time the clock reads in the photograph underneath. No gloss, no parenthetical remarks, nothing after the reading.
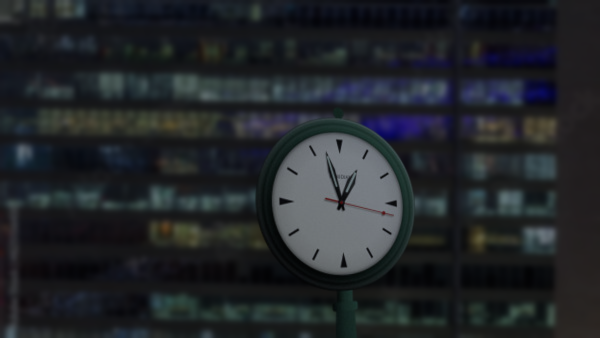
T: 12:57:17
